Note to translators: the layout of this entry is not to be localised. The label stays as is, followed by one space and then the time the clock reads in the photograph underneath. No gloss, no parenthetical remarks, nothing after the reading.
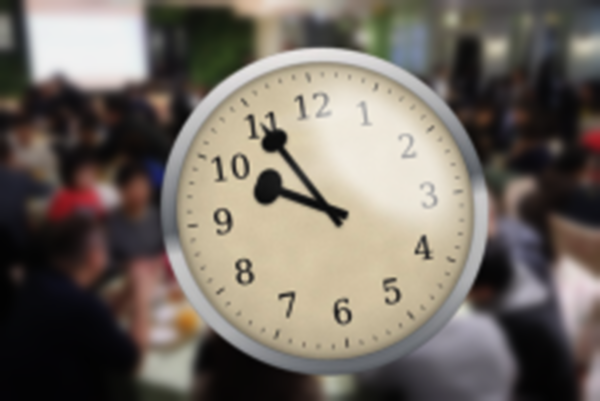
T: 9:55
